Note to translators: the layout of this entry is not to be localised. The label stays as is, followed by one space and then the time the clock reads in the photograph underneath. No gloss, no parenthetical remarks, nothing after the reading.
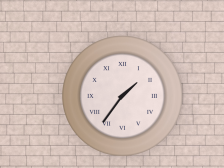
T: 1:36
